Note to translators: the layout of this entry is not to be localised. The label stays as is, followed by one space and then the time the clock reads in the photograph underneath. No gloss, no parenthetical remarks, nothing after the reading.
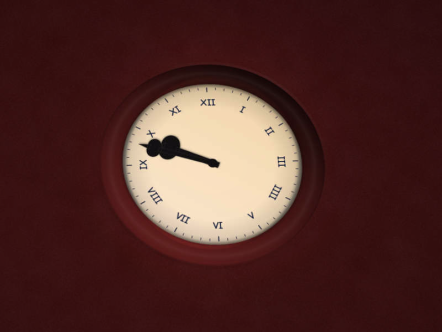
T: 9:48
